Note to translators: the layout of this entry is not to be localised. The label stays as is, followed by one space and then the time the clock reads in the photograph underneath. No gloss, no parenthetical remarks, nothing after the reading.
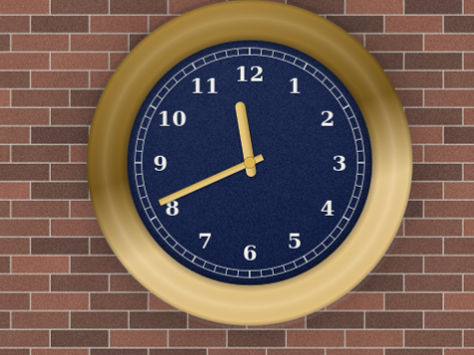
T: 11:41
